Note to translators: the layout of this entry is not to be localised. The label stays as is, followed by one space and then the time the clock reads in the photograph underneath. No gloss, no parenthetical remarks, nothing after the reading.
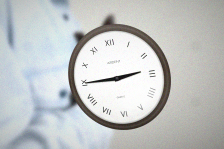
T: 2:45
